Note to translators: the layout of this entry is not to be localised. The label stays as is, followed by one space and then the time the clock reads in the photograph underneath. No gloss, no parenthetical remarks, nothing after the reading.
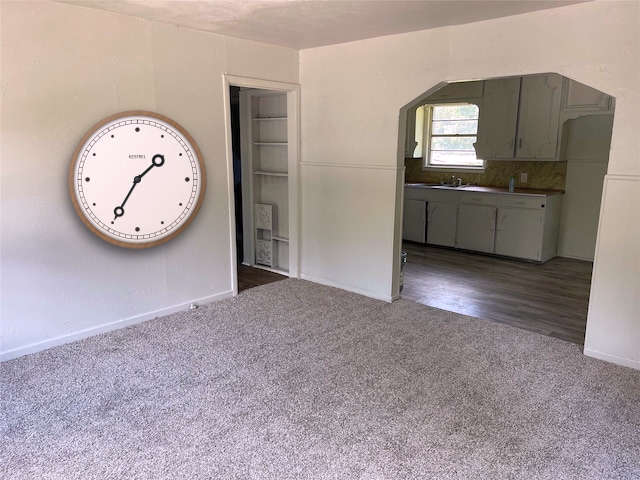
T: 1:35
